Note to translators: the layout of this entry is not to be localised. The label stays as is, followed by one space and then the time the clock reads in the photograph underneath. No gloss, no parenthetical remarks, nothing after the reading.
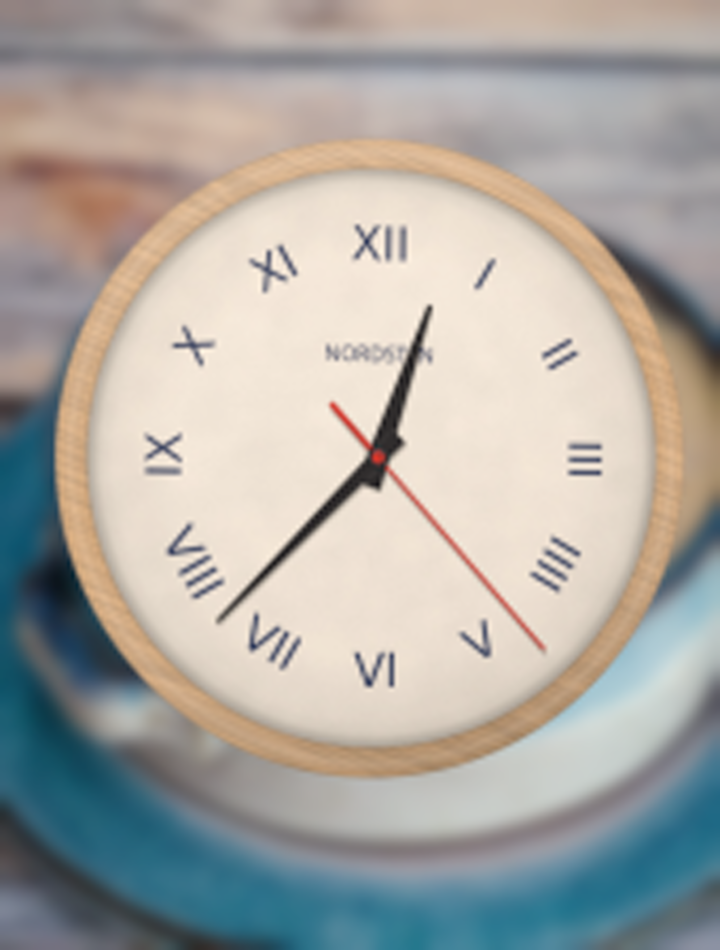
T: 12:37:23
